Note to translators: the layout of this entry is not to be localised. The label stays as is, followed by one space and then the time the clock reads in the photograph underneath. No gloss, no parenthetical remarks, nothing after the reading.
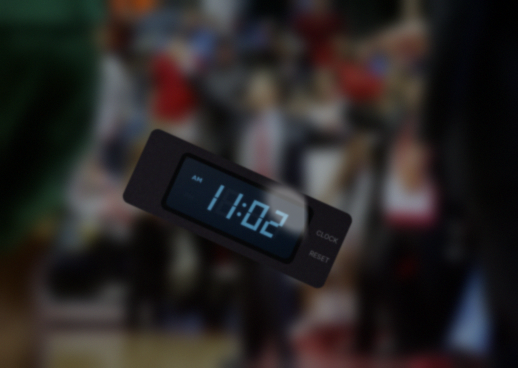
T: 11:02
